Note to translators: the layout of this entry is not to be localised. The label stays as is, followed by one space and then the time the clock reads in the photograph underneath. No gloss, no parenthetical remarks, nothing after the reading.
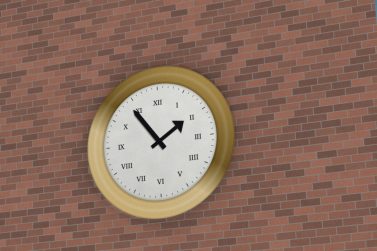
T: 1:54
